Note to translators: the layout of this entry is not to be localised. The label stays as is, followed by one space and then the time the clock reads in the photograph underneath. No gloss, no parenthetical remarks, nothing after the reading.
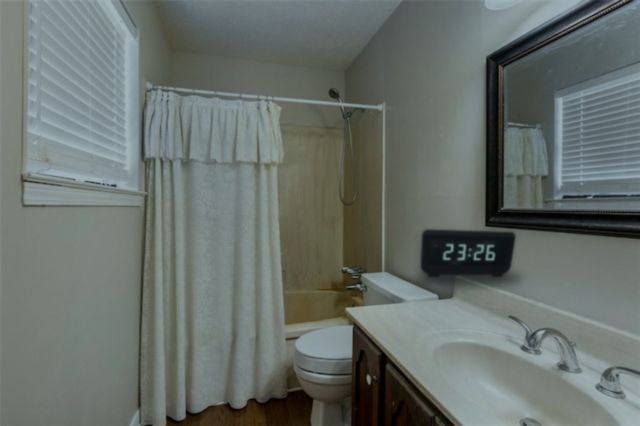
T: 23:26
